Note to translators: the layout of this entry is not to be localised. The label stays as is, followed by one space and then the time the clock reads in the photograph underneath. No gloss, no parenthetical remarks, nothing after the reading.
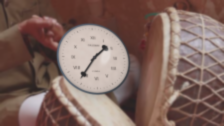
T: 1:36
